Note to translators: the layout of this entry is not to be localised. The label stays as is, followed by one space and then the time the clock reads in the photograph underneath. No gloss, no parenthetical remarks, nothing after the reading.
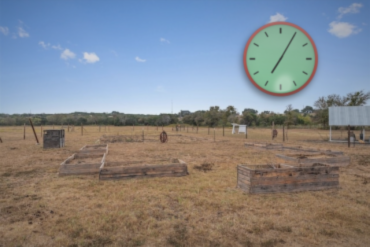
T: 7:05
